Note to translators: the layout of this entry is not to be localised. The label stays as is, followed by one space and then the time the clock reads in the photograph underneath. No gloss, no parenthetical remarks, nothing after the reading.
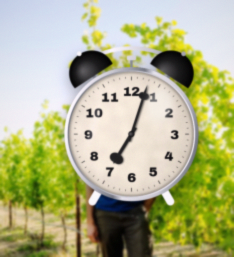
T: 7:03
